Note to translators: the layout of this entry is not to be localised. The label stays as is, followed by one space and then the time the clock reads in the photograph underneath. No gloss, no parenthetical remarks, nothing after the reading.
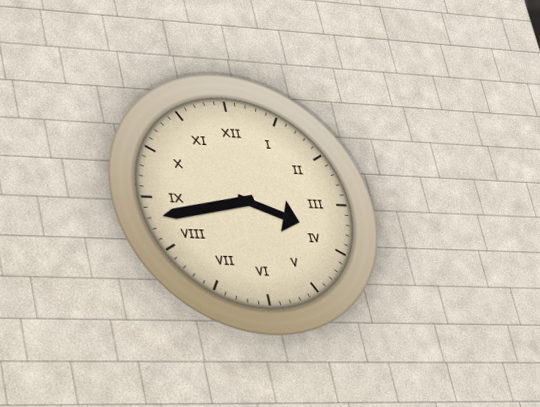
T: 3:43
